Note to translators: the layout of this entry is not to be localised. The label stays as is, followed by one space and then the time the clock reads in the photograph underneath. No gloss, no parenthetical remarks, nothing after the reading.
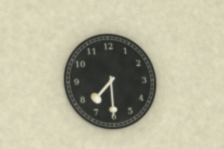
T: 7:30
